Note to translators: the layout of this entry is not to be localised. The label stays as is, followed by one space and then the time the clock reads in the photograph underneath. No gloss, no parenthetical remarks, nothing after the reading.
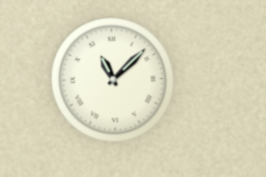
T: 11:08
